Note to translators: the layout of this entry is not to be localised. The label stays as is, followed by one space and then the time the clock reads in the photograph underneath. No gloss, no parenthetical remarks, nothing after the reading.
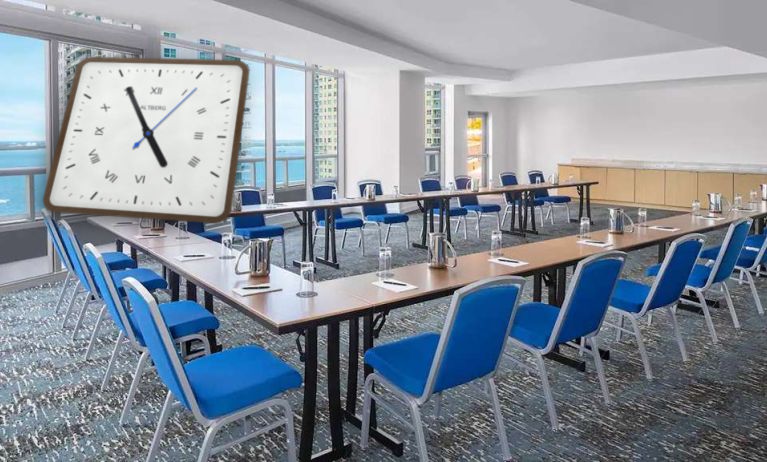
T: 4:55:06
